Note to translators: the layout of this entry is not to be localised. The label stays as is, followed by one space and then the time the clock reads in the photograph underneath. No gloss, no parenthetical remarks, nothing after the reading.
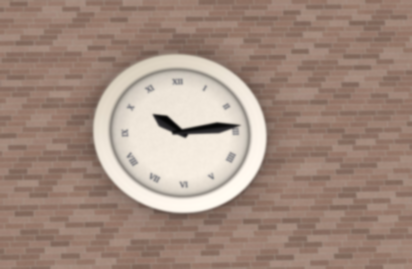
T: 10:14
